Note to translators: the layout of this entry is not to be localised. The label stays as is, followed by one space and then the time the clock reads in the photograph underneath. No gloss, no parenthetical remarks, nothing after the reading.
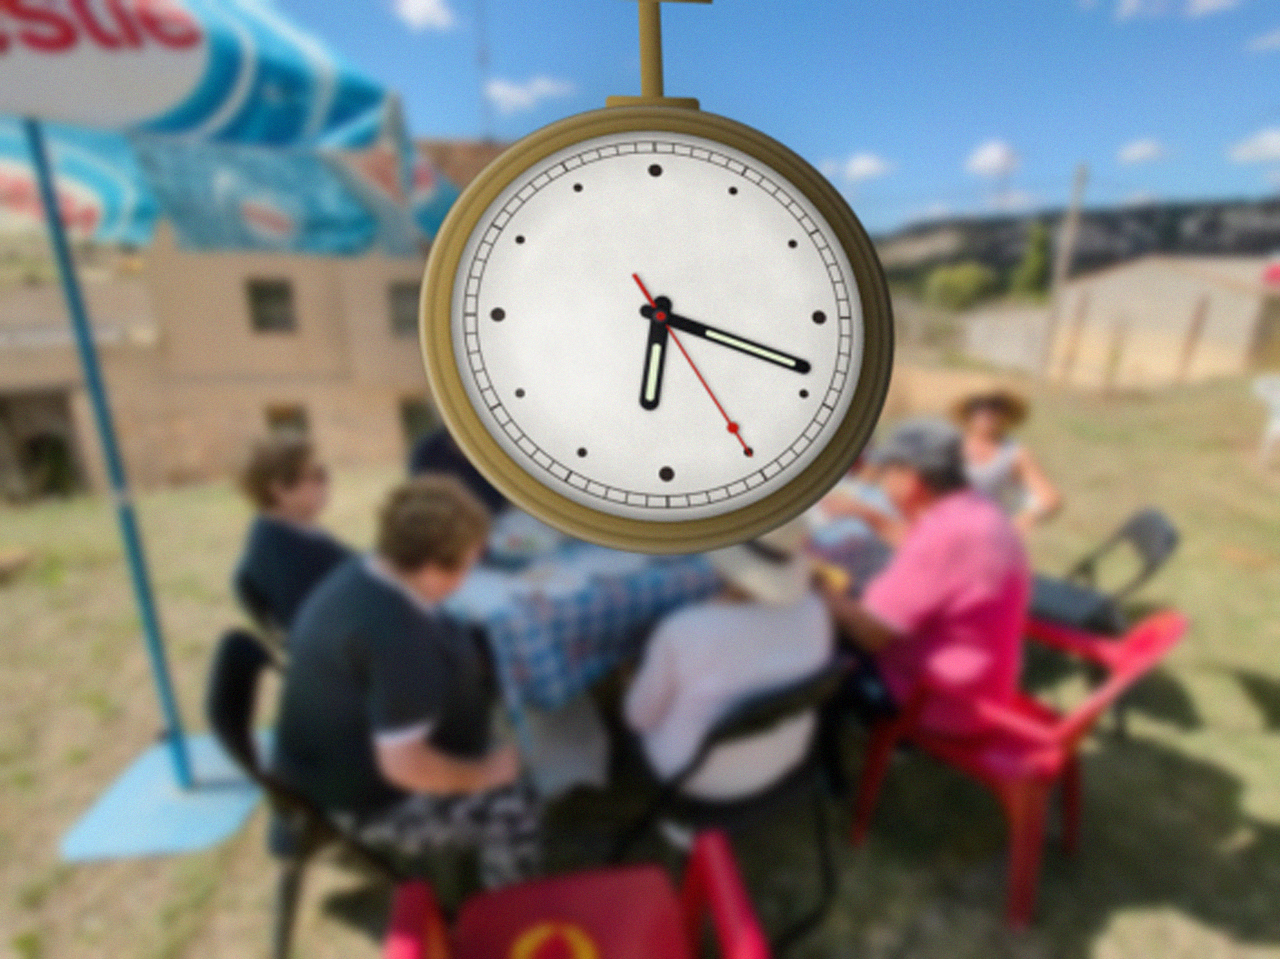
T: 6:18:25
